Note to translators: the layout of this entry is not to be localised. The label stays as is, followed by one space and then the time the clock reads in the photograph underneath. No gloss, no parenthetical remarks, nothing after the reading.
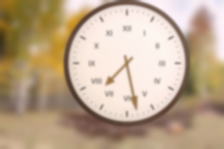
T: 7:28
